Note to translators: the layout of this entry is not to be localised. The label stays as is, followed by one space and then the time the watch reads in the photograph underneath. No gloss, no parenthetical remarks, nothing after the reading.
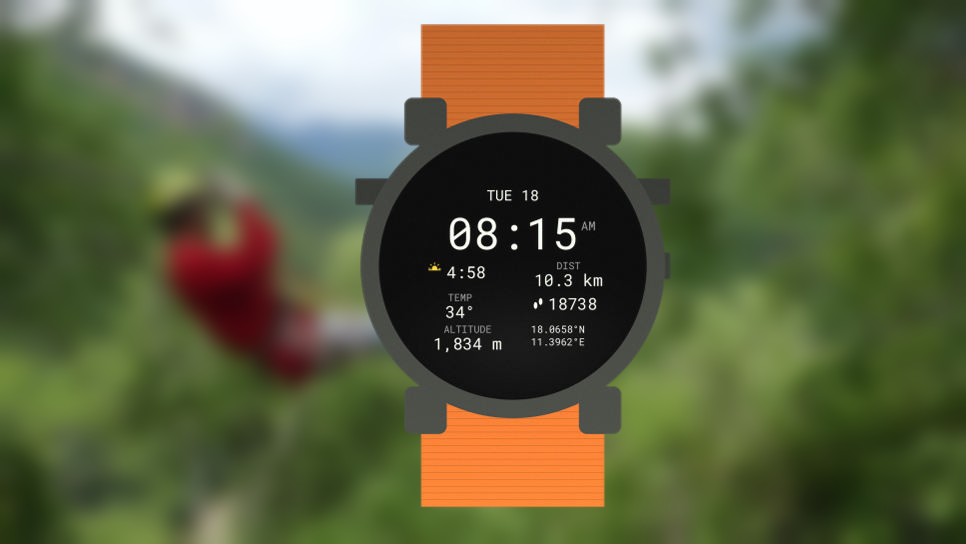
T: 8:15
